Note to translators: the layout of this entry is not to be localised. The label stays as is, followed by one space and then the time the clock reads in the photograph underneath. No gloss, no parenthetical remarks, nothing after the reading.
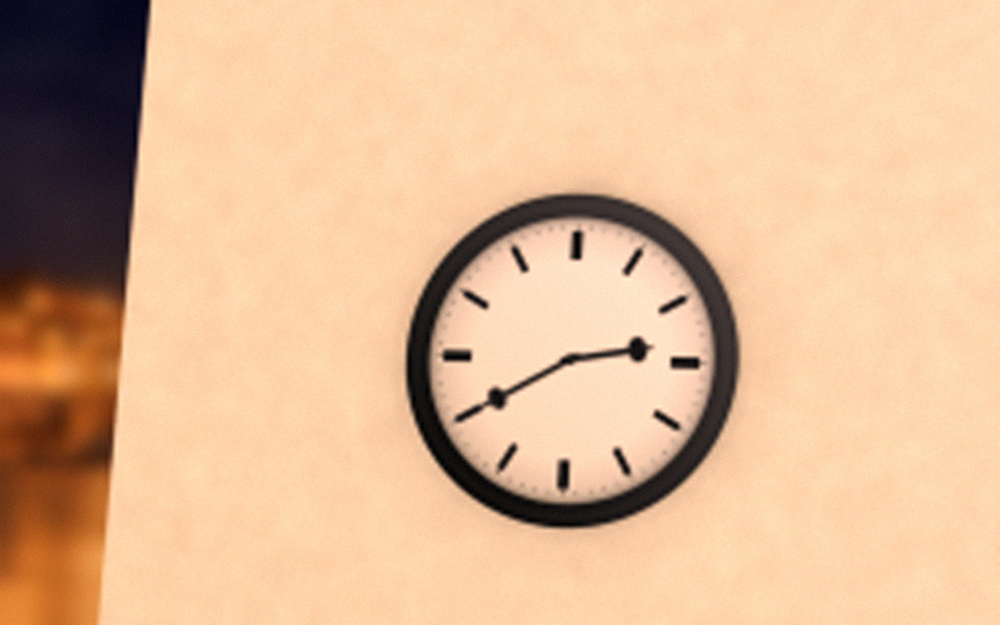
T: 2:40
